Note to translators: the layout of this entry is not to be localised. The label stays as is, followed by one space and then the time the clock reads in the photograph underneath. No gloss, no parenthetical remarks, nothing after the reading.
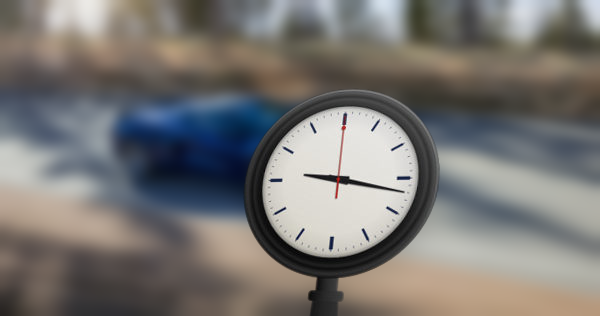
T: 9:17:00
